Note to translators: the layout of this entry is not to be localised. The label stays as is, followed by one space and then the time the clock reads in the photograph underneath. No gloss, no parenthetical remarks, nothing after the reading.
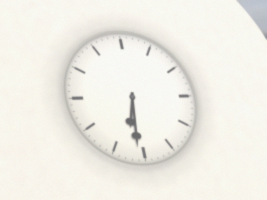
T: 6:31
